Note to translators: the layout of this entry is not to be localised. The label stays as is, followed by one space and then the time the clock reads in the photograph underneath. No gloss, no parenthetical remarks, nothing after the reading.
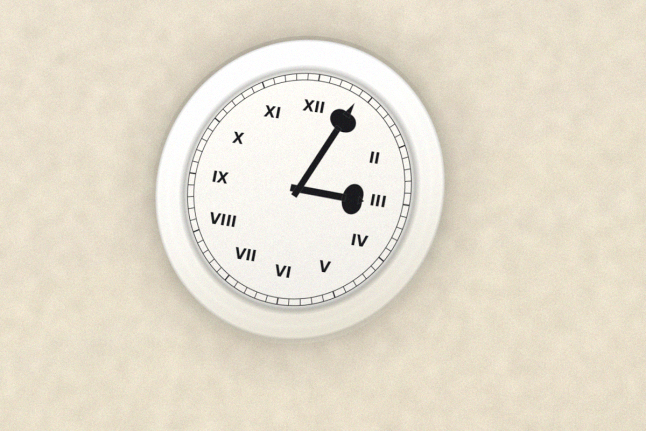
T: 3:04
